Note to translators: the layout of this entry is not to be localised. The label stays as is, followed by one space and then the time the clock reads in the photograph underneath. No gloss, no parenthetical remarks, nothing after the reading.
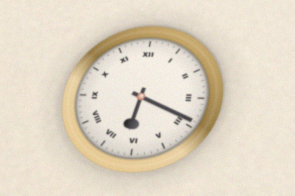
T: 6:19
